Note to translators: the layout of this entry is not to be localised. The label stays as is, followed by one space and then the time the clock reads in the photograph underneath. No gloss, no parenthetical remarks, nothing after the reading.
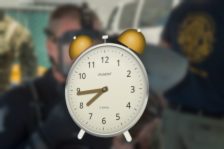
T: 7:44
